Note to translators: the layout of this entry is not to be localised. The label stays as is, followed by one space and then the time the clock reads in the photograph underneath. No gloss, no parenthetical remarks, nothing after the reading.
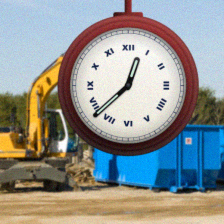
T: 12:38
